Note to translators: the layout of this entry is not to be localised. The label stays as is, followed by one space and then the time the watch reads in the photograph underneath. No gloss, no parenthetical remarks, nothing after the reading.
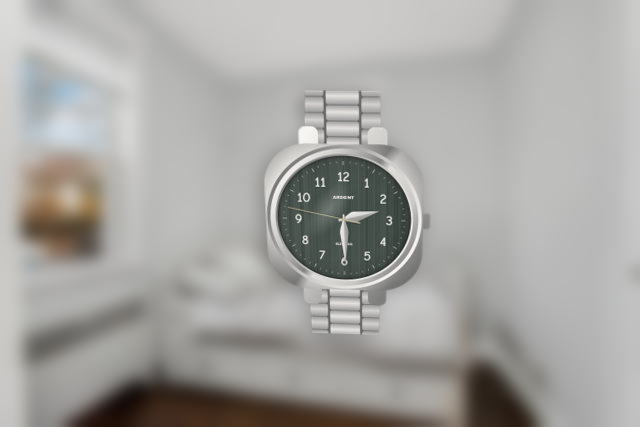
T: 2:29:47
